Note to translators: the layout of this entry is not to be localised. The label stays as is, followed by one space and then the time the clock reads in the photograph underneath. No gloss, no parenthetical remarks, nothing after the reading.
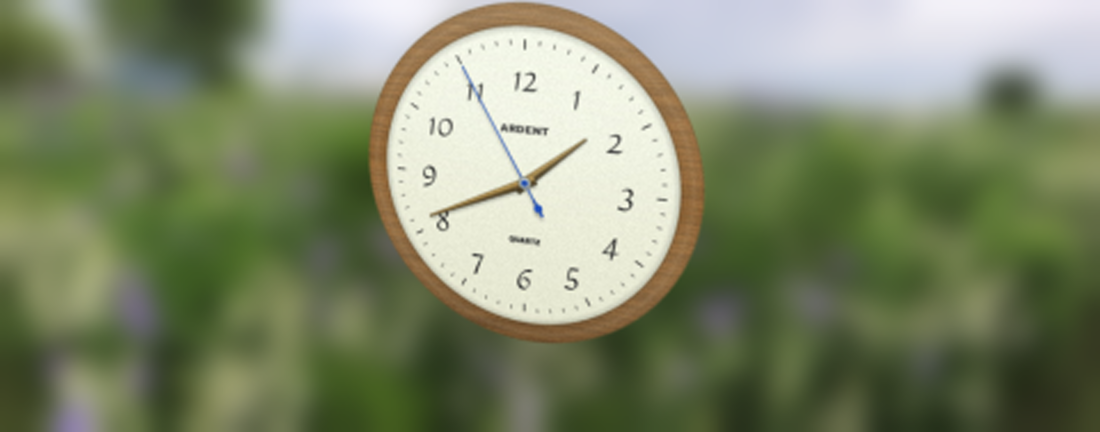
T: 1:40:55
